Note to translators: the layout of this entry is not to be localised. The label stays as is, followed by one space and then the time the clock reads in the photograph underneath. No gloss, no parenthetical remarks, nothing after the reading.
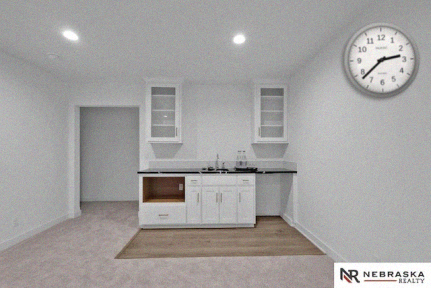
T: 2:38
